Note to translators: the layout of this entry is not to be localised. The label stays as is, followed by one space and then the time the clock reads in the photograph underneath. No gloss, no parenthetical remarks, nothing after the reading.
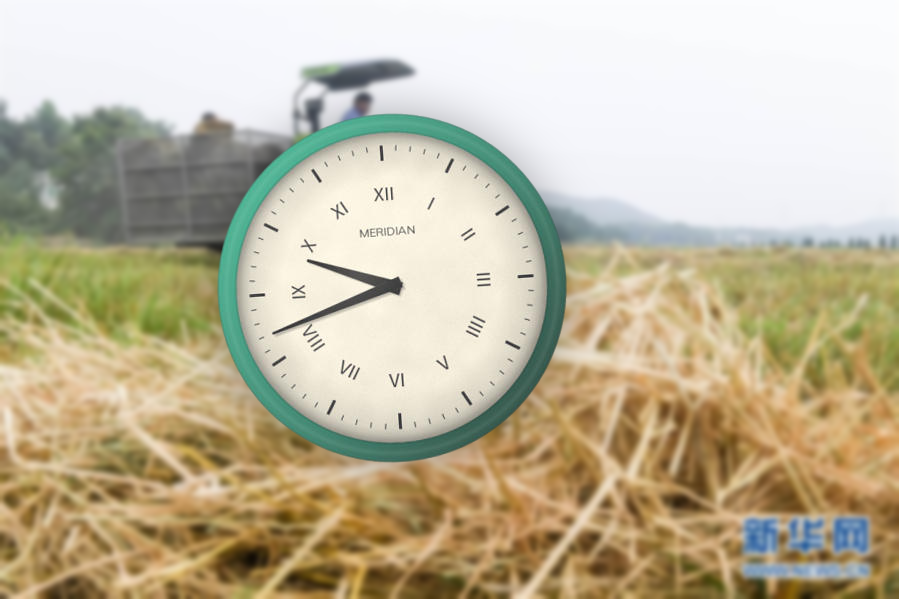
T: 9:42
